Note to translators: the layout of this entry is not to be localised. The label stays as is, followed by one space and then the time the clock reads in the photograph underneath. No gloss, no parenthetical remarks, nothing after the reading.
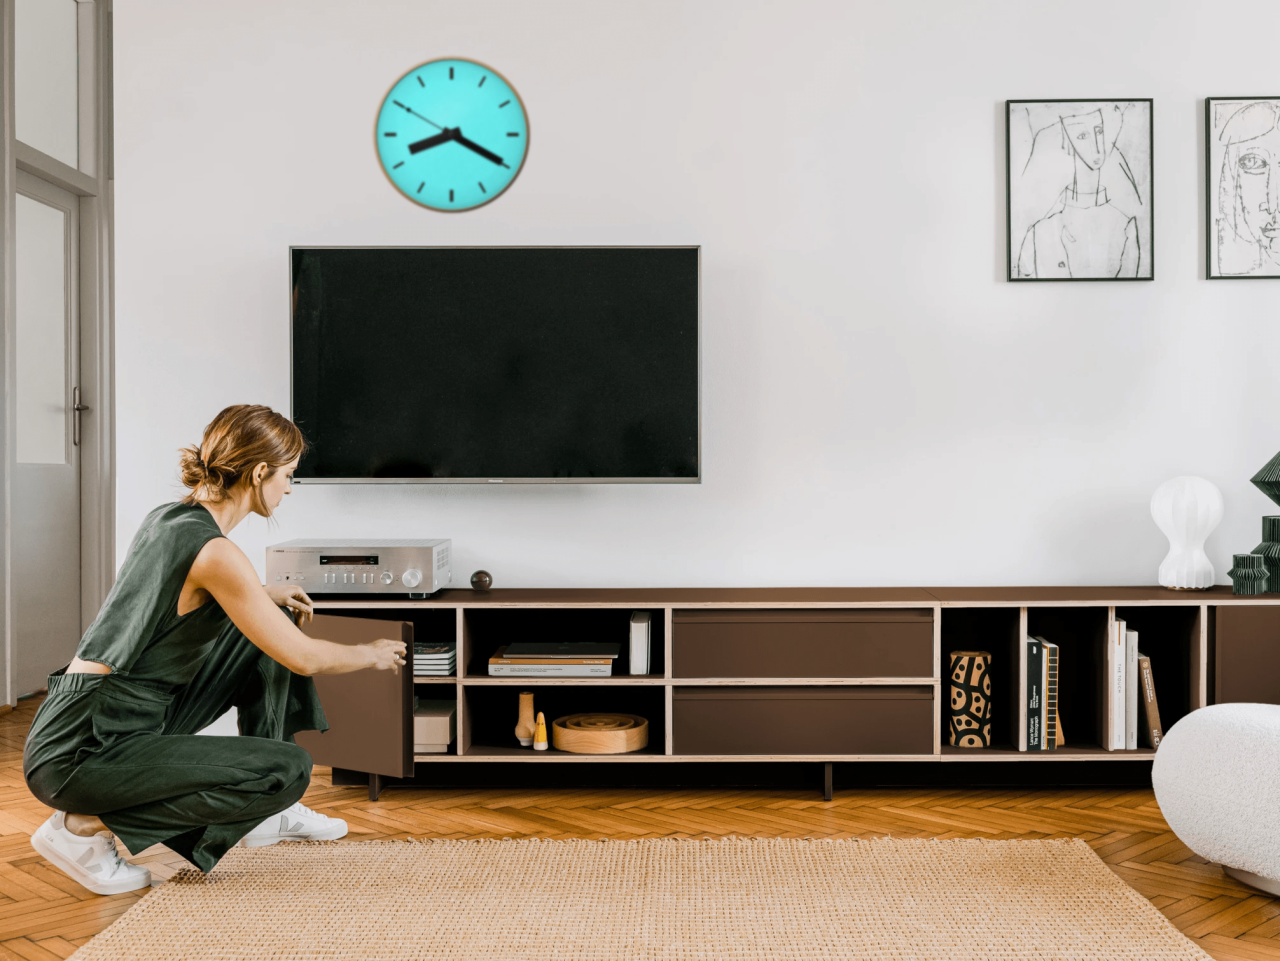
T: 8:19:50
